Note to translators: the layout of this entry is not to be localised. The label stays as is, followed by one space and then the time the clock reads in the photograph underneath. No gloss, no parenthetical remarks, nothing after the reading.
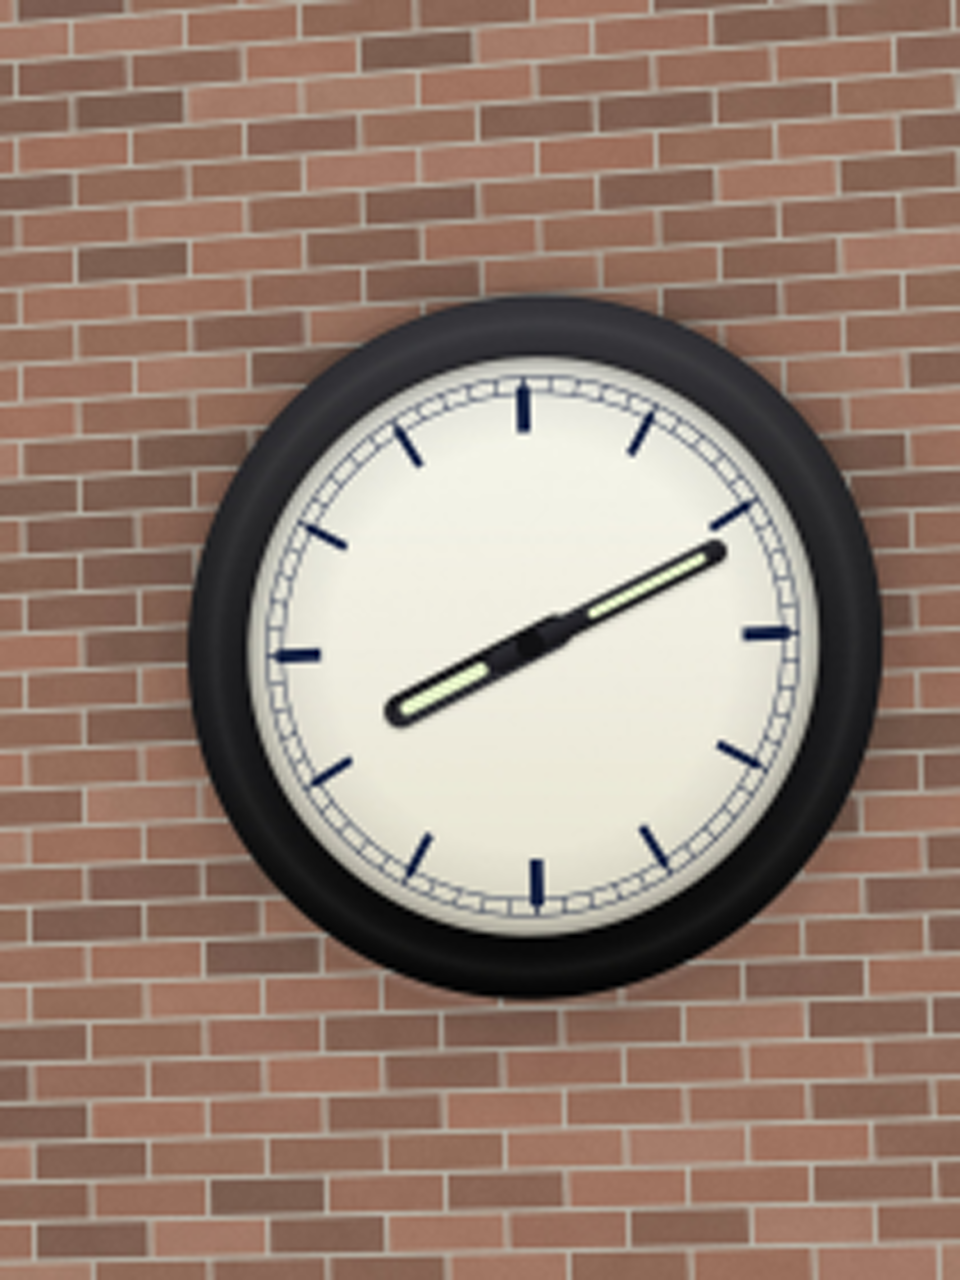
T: 8:11
